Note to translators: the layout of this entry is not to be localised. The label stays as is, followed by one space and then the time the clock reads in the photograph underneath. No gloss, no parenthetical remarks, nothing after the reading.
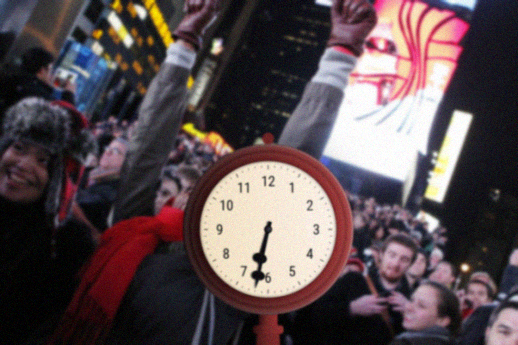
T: 6:32
